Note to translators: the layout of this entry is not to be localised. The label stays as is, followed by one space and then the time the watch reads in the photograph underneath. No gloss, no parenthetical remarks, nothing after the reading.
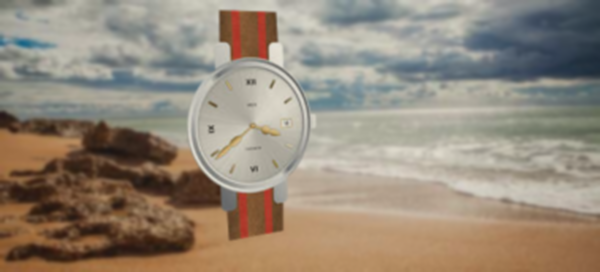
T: 3:39
